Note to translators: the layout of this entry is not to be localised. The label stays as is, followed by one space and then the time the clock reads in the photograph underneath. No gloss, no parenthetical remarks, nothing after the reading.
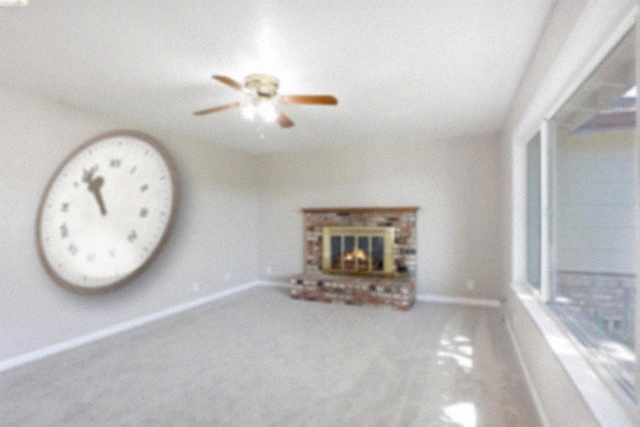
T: 10:53
